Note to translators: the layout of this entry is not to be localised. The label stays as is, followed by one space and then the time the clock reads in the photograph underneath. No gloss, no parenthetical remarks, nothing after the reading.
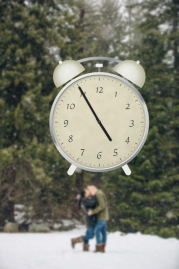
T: 4:55
